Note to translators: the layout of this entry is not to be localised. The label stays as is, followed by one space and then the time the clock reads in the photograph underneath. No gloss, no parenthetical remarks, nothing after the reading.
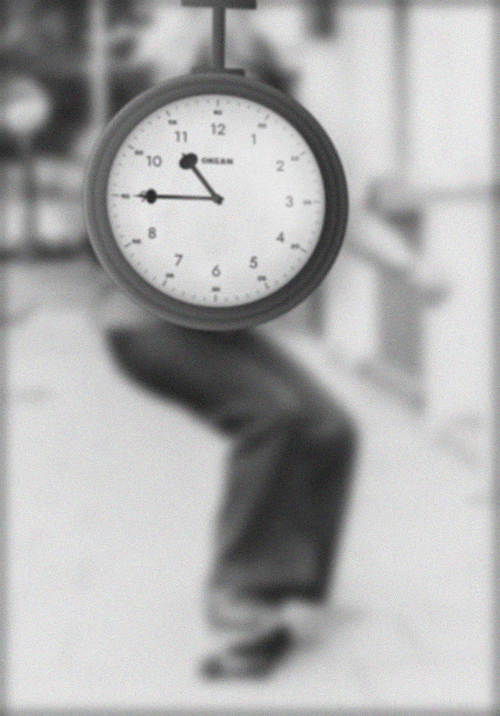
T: 10:45
